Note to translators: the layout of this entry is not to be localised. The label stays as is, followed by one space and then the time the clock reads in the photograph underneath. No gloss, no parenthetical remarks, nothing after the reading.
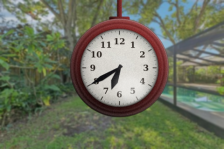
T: 6:40
